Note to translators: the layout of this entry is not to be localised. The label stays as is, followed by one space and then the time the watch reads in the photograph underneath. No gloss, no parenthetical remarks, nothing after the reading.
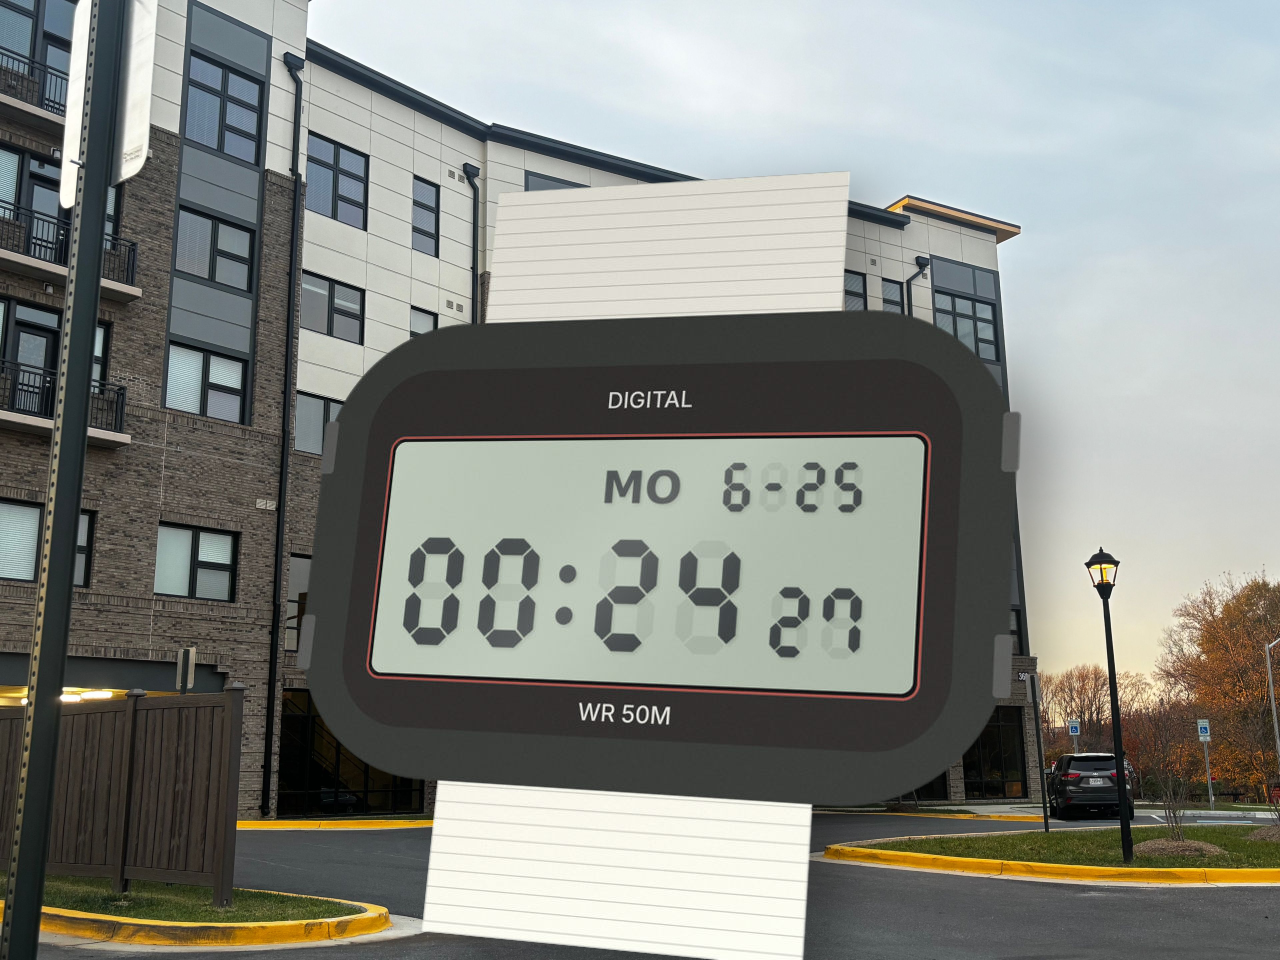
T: 0:24:27
